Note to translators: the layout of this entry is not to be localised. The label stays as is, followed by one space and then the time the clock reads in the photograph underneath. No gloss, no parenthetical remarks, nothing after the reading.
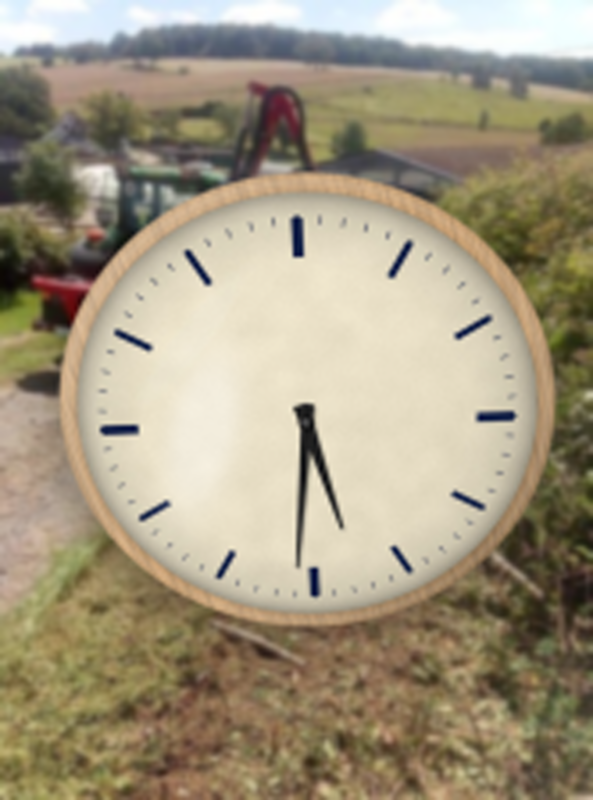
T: 5:31
